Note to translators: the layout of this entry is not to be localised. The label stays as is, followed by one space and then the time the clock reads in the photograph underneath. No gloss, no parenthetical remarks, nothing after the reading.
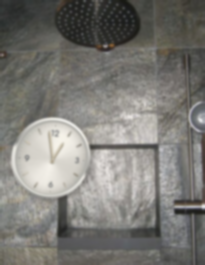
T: 12:58
